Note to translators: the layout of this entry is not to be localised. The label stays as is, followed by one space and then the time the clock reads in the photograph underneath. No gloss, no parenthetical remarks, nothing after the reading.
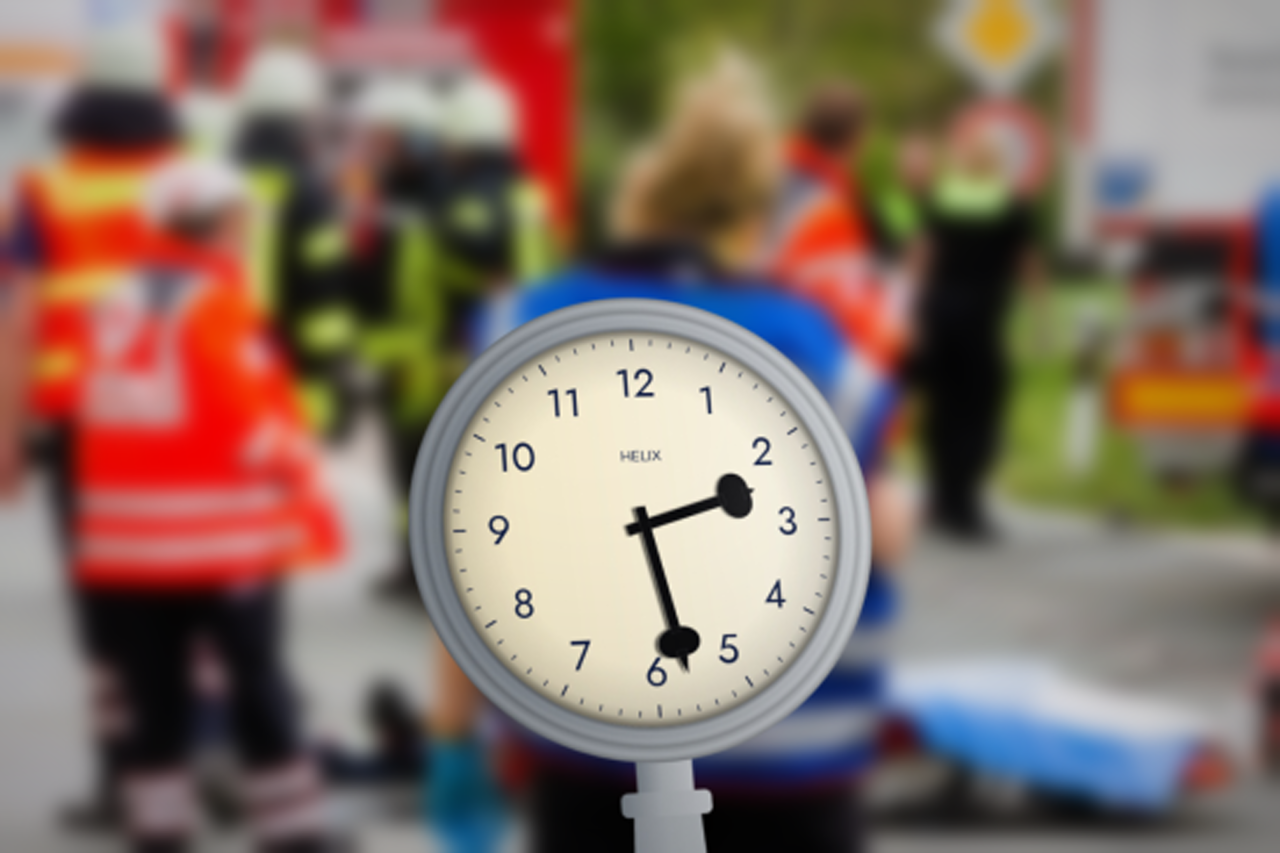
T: 2:28
